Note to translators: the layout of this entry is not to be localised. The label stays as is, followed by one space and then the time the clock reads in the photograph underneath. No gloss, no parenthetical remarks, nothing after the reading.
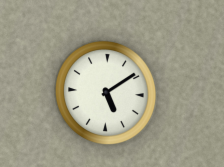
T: 5:09
